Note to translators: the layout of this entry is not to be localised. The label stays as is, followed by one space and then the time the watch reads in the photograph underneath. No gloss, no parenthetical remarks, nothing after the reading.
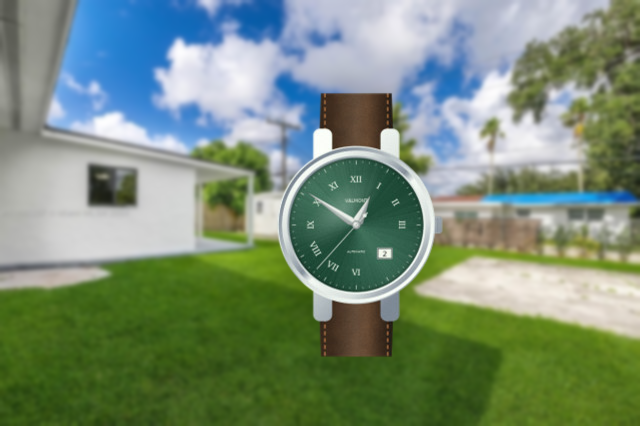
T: 12:50:37
